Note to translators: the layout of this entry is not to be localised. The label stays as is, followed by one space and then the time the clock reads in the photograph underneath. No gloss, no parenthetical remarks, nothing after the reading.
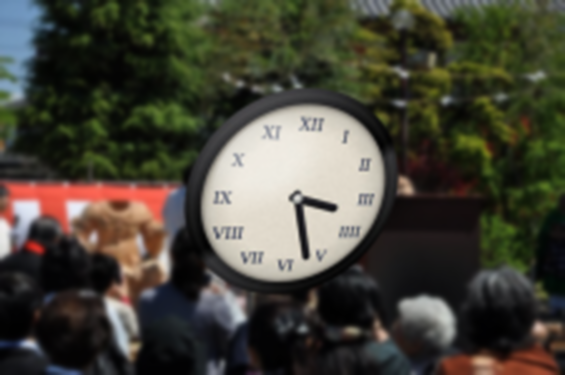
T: 3:27
